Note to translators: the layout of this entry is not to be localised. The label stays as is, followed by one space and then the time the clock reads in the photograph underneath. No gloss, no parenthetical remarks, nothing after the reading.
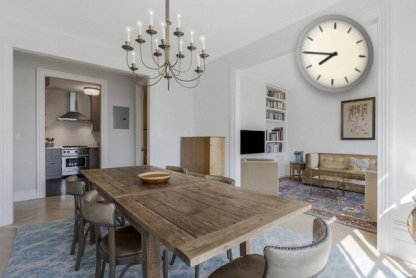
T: 7:45
